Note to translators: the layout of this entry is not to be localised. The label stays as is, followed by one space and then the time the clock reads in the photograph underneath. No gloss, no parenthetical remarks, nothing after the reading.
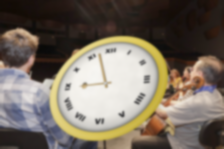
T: 8:57
